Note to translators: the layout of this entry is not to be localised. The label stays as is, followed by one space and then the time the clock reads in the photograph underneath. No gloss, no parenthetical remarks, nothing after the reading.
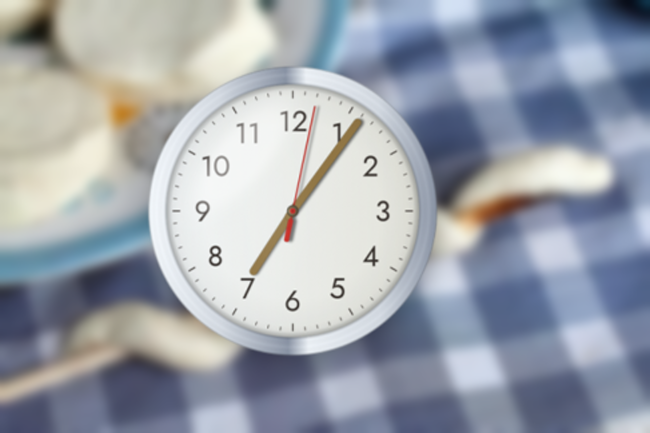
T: 7:06:02
